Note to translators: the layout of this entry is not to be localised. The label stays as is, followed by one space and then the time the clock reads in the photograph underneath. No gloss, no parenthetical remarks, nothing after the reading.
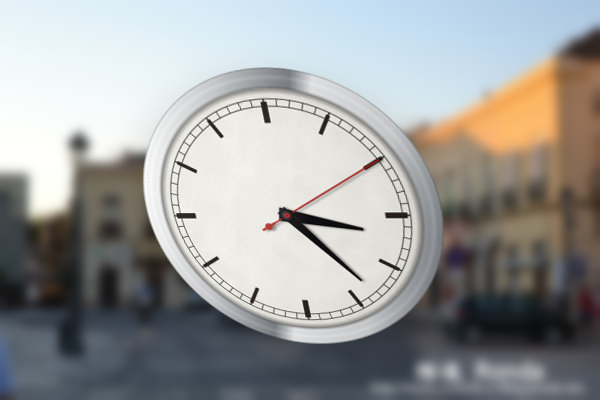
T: 3:23:10
